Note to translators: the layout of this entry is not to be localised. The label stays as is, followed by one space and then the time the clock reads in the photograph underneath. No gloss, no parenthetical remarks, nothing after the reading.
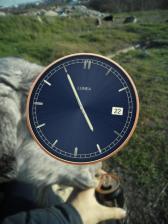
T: 4:55
